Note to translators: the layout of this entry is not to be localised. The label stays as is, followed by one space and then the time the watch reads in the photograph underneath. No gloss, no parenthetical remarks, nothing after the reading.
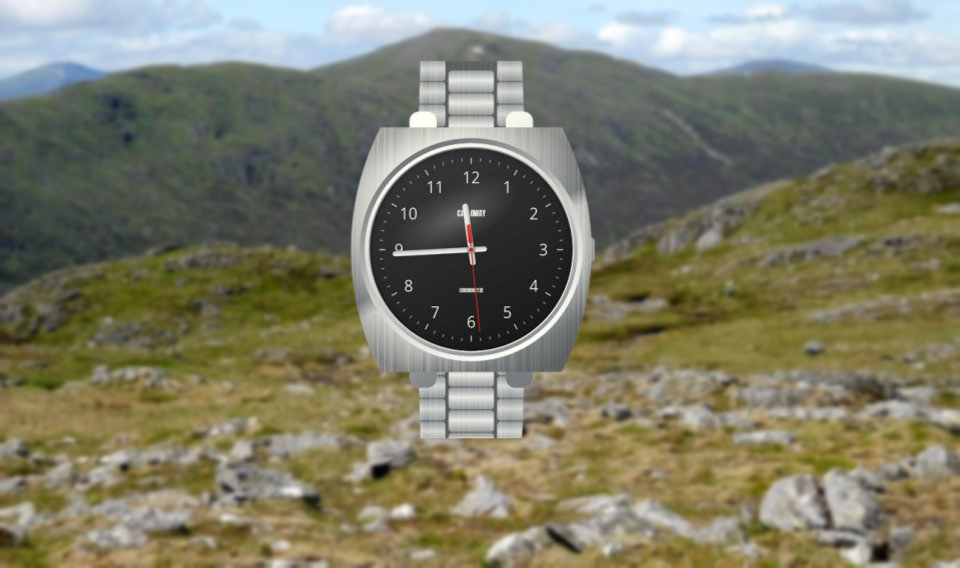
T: 11:44:29
